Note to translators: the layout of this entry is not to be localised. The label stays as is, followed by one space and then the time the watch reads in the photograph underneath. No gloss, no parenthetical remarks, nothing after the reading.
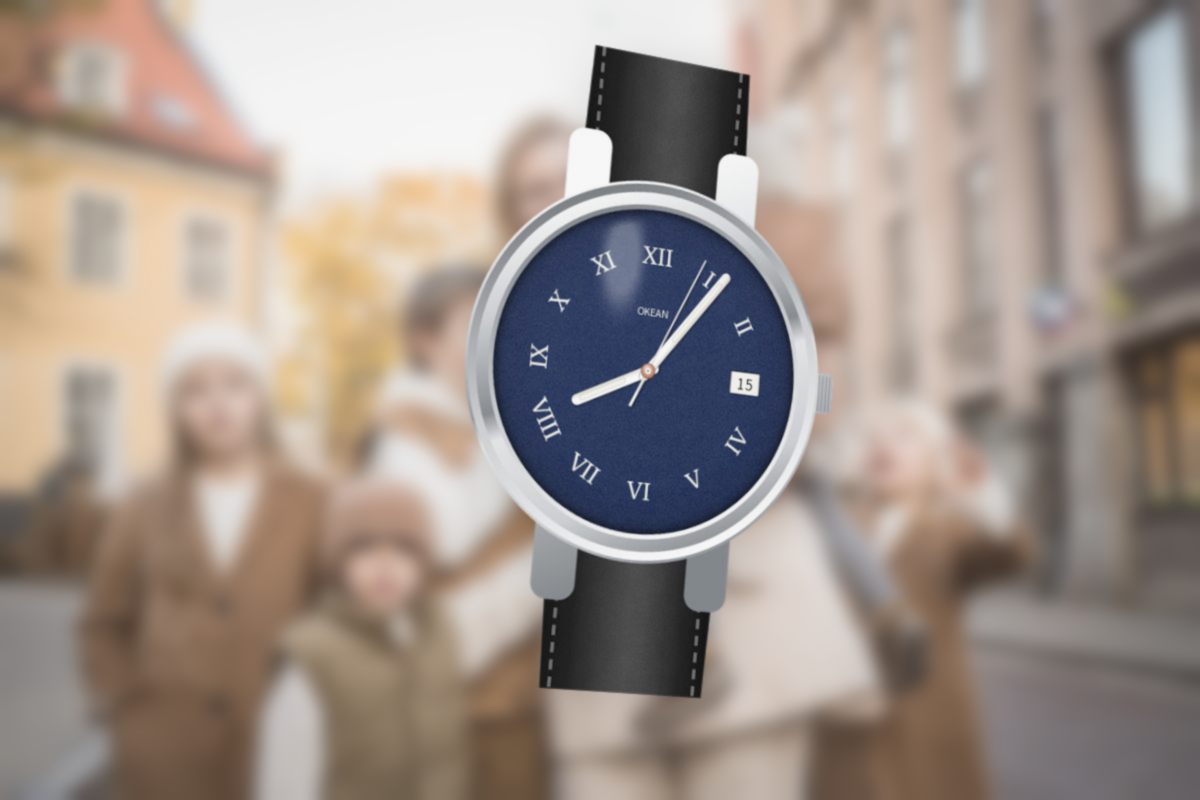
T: 8:06:04
